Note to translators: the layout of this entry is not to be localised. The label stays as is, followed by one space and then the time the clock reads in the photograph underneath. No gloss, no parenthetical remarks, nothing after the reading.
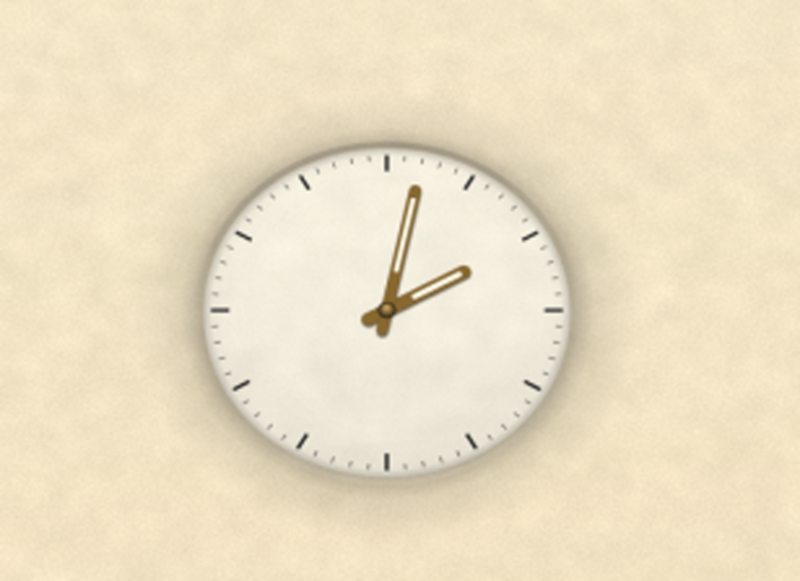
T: 2:02
